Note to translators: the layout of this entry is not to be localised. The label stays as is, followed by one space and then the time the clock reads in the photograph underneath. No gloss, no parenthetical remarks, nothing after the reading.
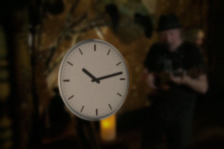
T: 10:13
